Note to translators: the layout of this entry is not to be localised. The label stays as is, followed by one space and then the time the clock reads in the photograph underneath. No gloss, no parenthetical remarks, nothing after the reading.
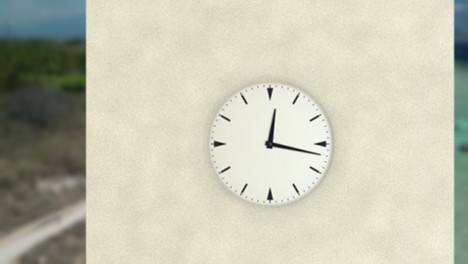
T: 12:17
